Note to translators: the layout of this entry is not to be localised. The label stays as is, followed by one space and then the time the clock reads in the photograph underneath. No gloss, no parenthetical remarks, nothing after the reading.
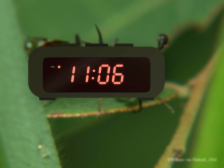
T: 11:06
